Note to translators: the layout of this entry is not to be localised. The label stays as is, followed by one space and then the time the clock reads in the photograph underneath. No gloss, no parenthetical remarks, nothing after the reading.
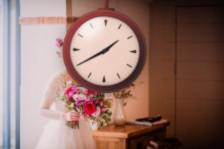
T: 1:40
